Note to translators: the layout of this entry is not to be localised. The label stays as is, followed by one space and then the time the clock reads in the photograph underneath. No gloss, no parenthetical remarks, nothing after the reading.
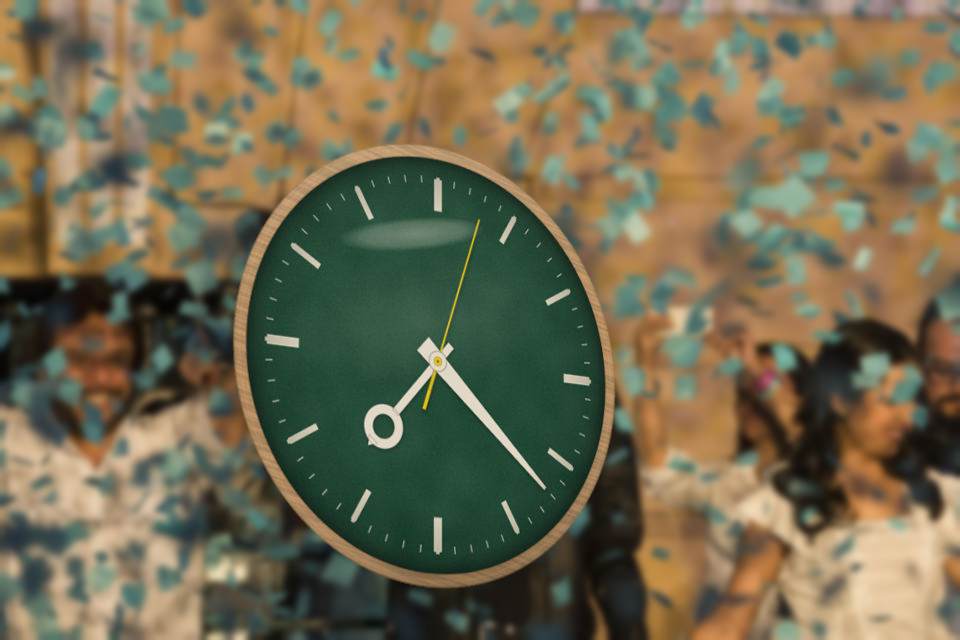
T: 7:22:03
